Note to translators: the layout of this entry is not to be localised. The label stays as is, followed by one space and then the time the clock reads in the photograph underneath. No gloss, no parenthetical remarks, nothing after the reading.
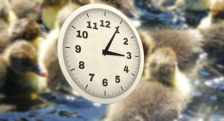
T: 3:05
